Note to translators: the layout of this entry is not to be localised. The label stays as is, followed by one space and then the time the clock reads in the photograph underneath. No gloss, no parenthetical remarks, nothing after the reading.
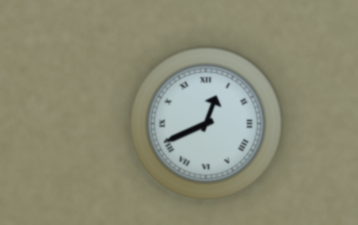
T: 12:41
